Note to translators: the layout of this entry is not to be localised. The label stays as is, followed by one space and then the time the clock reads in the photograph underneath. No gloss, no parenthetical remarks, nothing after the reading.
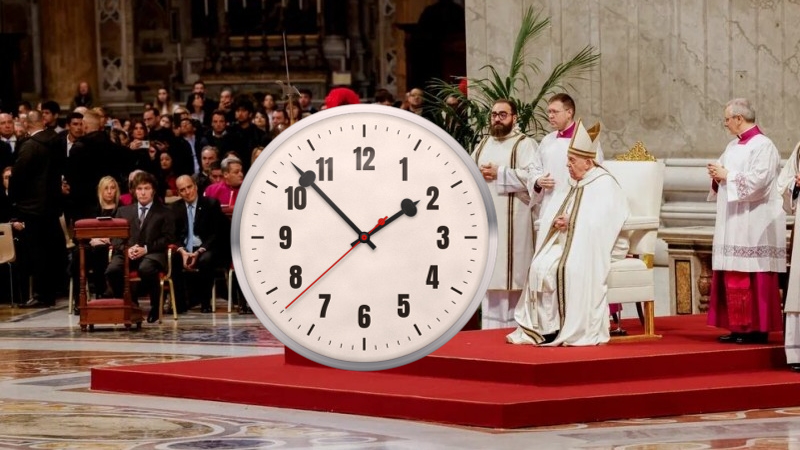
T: 1:52:38
